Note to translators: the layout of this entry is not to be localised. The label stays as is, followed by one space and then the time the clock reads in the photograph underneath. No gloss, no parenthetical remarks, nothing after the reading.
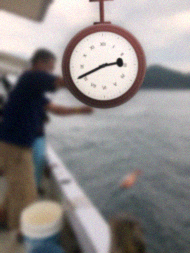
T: 2:41
